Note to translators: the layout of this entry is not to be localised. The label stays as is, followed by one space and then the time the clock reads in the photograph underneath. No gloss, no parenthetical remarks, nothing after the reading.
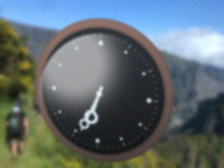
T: 6:34
